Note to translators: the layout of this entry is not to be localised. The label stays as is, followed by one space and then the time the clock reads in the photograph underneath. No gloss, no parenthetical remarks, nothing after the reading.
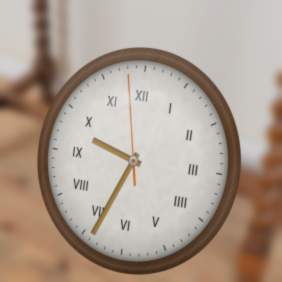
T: 9:33:58
